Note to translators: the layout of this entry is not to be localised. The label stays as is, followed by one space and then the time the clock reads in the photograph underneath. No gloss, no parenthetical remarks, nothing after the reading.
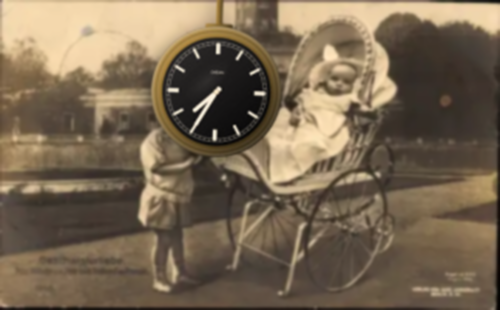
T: 7:35
